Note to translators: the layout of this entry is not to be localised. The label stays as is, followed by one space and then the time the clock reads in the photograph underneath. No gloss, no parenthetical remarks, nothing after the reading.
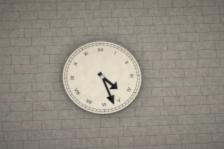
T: 4:27
